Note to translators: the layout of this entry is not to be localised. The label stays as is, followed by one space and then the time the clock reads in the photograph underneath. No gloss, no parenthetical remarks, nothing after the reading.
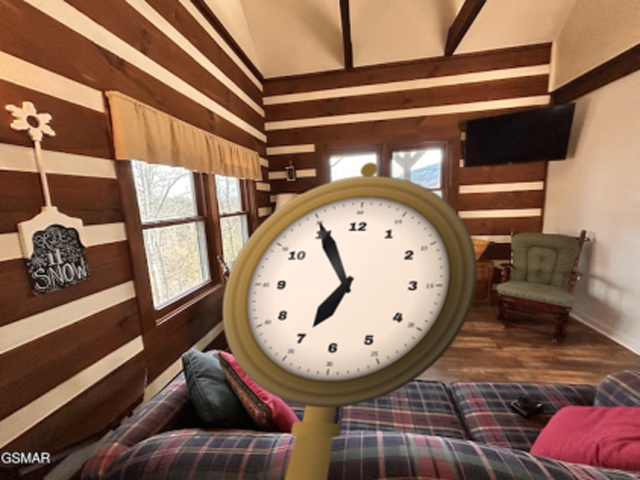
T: 6:55
